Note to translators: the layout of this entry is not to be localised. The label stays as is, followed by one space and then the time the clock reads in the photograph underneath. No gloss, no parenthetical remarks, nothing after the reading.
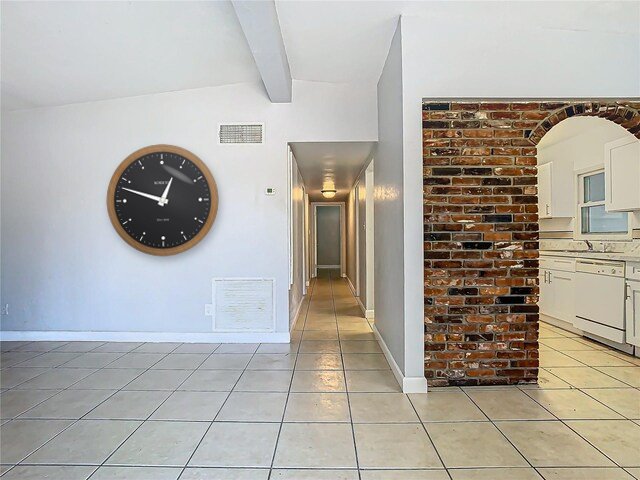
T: 12:48
